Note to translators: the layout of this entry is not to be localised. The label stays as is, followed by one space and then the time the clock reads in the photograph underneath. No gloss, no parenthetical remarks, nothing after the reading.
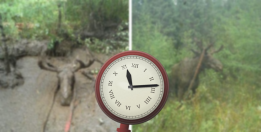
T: 11:13
